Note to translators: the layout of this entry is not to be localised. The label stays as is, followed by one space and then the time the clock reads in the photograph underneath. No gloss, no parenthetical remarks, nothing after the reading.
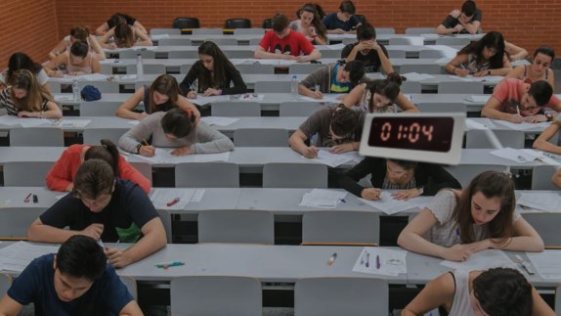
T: 1:04
